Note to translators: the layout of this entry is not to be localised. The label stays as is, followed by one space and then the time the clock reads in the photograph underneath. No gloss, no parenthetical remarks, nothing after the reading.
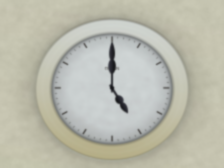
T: 5:00
